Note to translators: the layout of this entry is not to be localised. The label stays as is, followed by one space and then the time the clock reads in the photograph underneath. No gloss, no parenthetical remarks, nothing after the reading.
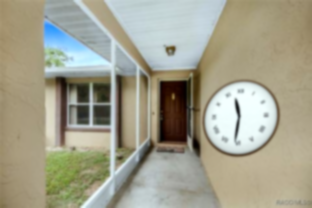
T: 11:31
